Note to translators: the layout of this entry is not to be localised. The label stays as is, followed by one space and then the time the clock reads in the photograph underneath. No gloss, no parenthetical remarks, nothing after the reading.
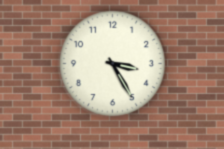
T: 3:25
